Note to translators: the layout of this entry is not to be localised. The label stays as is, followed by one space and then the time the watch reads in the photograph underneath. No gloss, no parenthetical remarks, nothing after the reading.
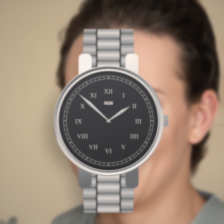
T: 1:52
